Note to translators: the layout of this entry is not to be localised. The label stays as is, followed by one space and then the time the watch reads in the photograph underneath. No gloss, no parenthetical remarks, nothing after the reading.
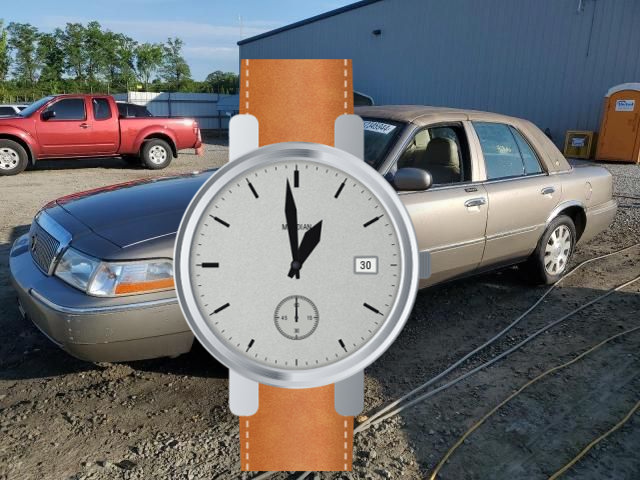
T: 12:59
